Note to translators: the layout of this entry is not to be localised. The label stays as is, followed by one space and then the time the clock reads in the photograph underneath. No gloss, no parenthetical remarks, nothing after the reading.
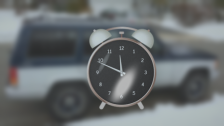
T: 11:49
